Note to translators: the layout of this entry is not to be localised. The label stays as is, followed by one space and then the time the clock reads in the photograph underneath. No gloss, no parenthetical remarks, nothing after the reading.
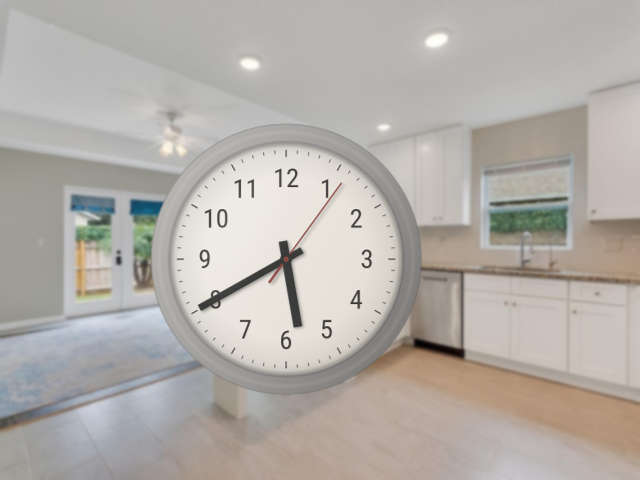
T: 5:40:06
